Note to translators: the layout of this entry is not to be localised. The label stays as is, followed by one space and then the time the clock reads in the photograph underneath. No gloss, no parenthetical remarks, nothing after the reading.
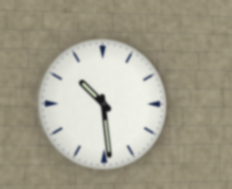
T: 10:29
